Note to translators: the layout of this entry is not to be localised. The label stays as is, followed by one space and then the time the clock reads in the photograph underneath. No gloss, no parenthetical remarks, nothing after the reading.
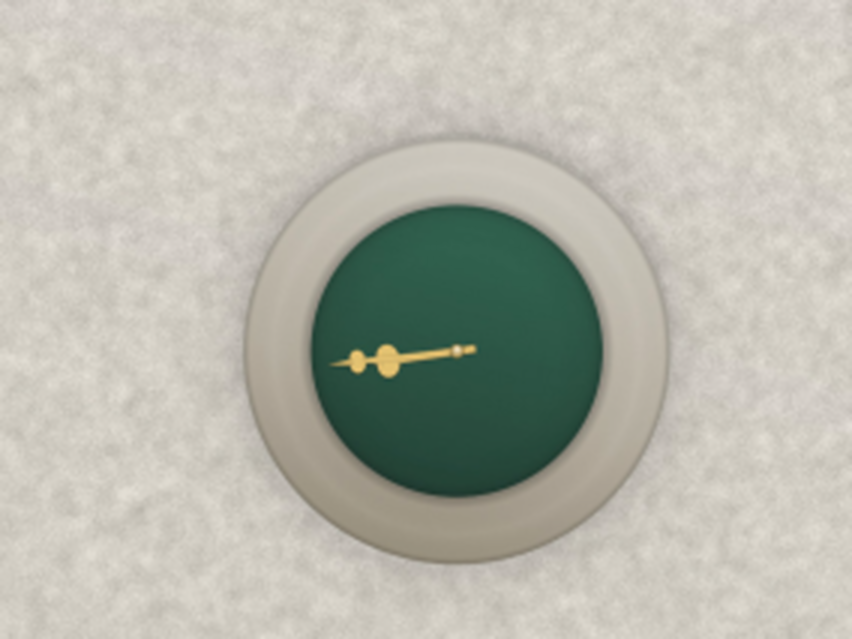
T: 8:44
